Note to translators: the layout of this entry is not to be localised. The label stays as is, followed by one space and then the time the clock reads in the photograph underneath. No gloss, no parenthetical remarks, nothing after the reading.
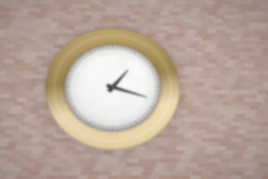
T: 1:18
